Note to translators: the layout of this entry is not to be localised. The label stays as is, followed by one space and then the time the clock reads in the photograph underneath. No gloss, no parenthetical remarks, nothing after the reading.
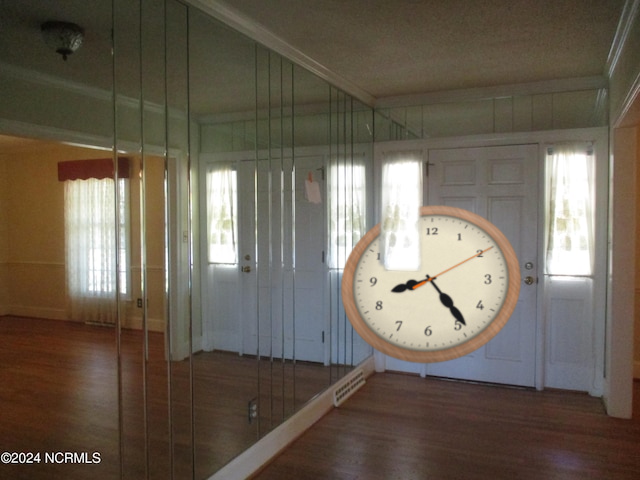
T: 8:24:10
